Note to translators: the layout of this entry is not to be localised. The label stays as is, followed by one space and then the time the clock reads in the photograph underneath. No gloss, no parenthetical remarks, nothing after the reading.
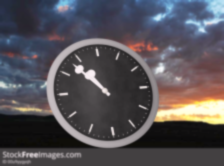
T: 10:53
